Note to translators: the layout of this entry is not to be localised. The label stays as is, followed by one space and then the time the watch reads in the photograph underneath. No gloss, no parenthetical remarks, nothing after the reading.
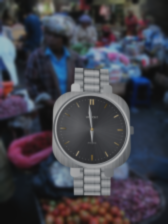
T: 5:59
